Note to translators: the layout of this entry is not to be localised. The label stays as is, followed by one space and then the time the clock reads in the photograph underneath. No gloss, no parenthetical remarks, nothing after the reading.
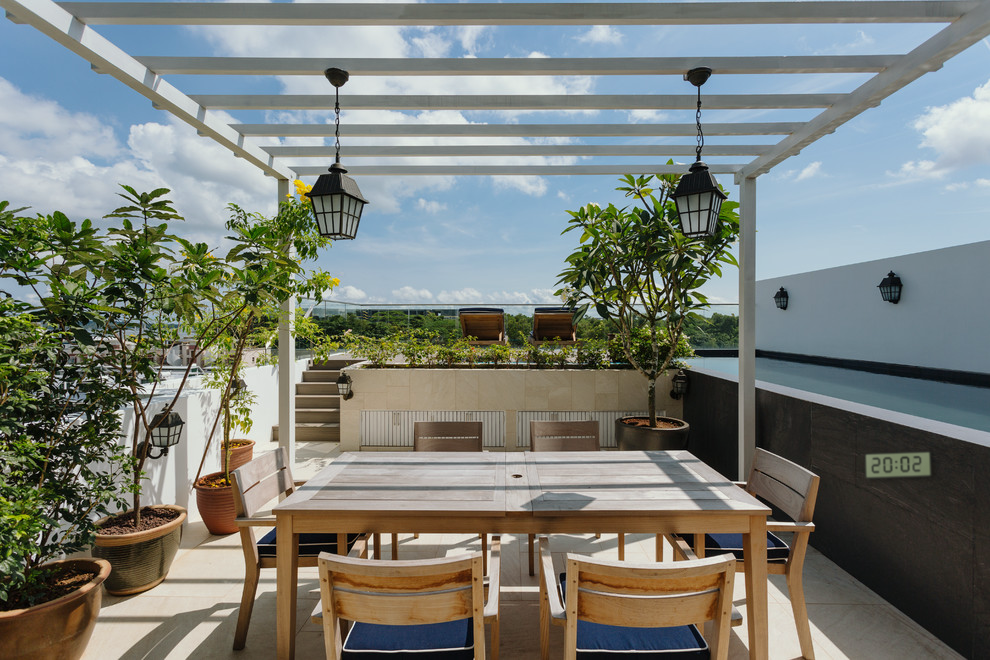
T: 20:02
